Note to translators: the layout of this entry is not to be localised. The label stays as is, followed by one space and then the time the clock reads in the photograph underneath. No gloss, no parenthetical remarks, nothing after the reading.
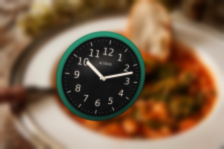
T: 10:12
